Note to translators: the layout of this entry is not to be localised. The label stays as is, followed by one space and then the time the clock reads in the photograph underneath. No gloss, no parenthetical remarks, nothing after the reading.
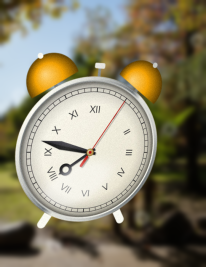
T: 7:47:05
